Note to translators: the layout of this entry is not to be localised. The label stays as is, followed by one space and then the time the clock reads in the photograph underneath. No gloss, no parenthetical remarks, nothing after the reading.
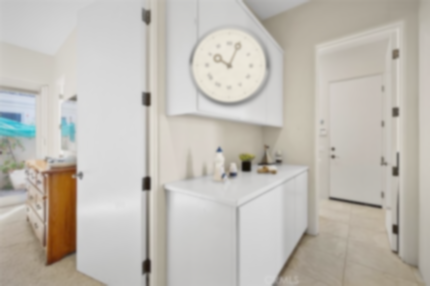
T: 10:04
